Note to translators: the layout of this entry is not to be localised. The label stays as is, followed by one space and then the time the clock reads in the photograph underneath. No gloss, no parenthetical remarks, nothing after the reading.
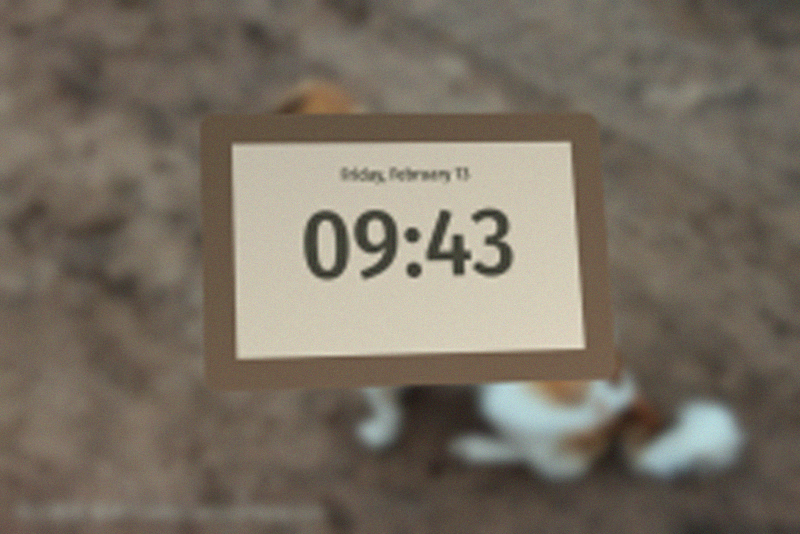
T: 9:43
